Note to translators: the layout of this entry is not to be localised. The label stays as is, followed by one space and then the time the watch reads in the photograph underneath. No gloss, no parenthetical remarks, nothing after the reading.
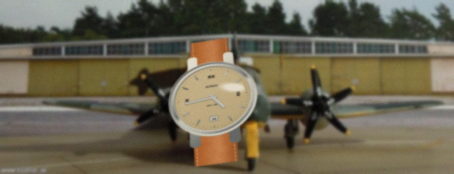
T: 4:44
